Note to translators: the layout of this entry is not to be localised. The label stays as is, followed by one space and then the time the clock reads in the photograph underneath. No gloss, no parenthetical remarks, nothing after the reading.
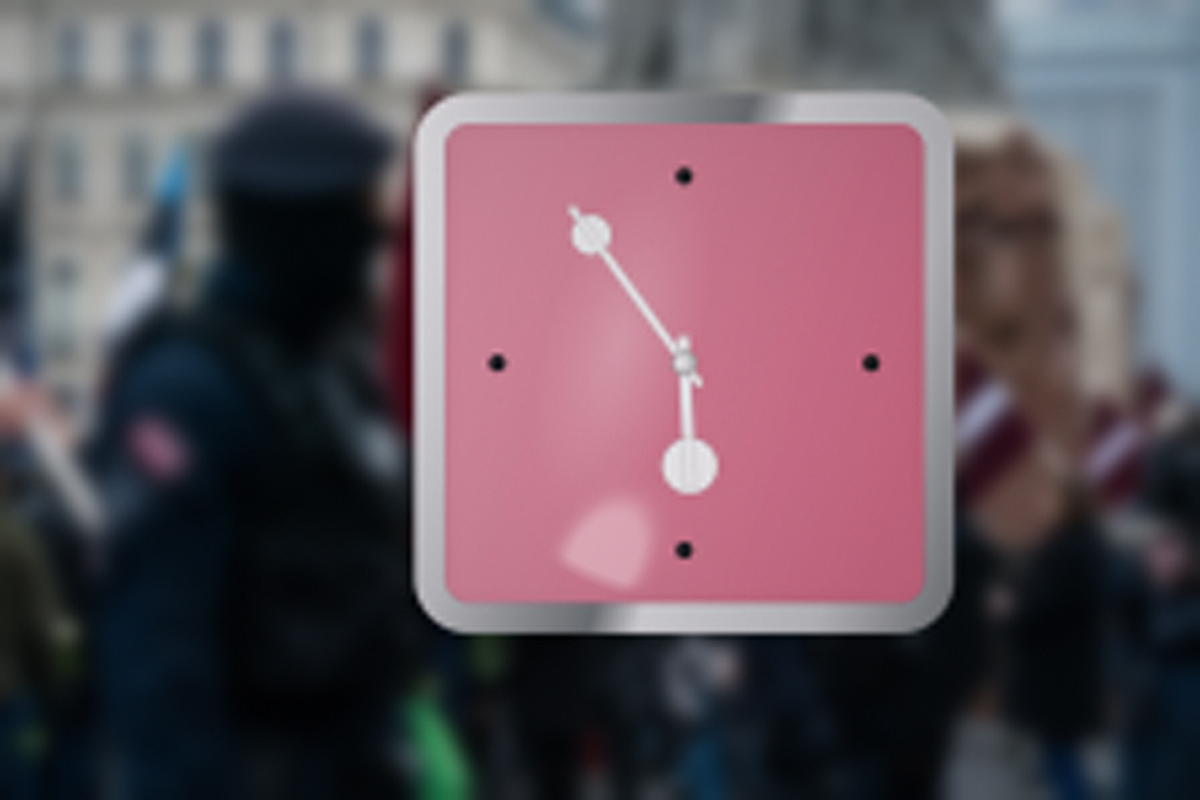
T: 5:54
